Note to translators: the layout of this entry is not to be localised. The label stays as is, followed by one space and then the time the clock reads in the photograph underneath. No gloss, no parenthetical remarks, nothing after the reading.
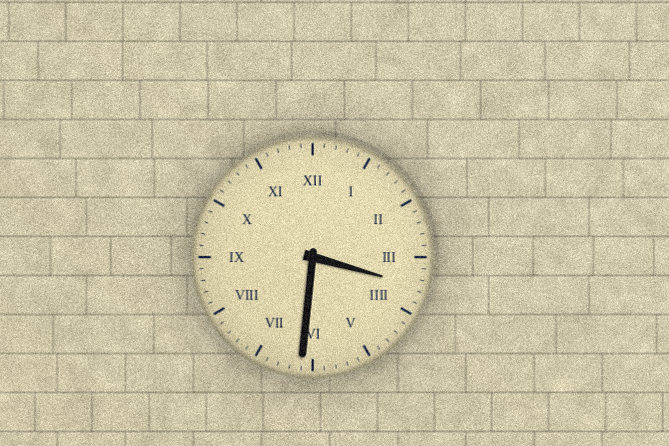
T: 3:31
